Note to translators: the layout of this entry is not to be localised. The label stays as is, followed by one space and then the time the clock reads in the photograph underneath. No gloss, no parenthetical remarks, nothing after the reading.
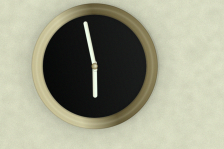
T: 5:58
